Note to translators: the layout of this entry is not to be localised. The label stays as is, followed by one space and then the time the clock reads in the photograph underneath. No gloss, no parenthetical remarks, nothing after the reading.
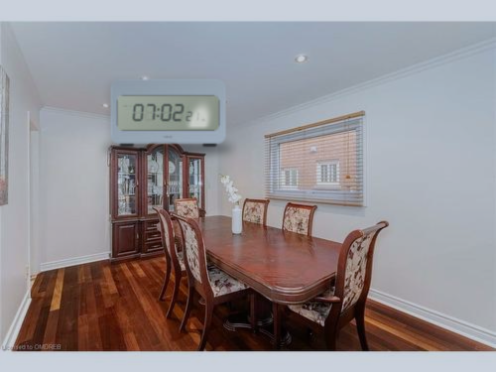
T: 7:02
